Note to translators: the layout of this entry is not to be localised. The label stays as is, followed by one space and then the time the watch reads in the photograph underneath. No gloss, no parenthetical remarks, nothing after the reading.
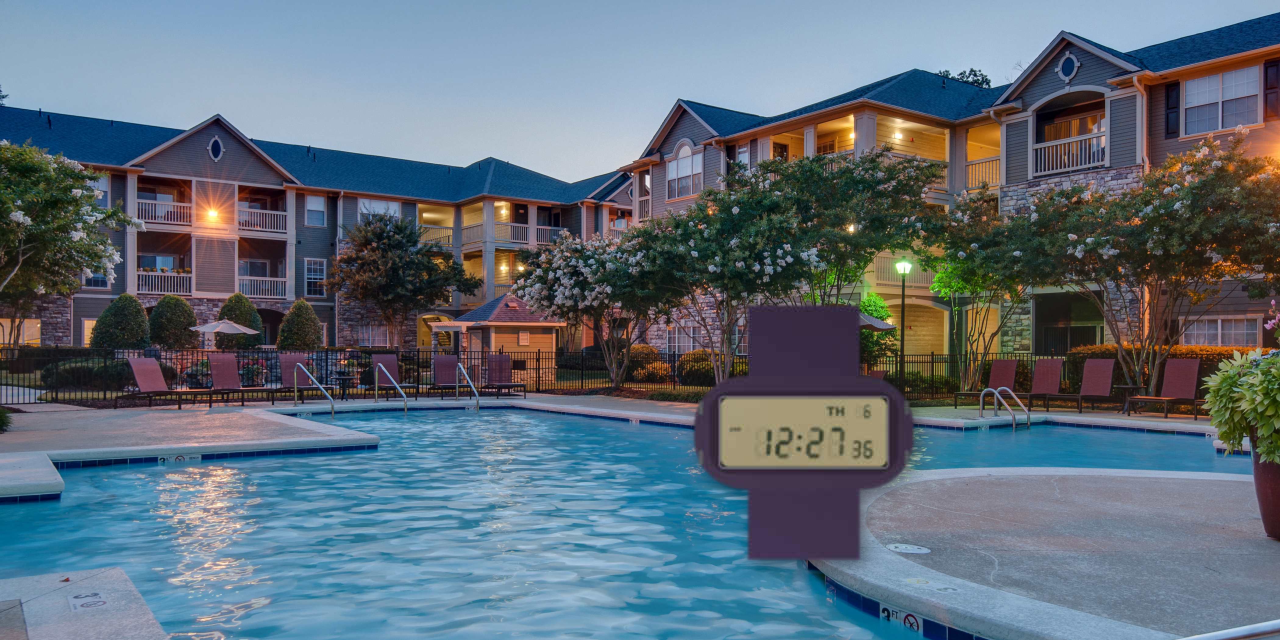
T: 12:27:36
